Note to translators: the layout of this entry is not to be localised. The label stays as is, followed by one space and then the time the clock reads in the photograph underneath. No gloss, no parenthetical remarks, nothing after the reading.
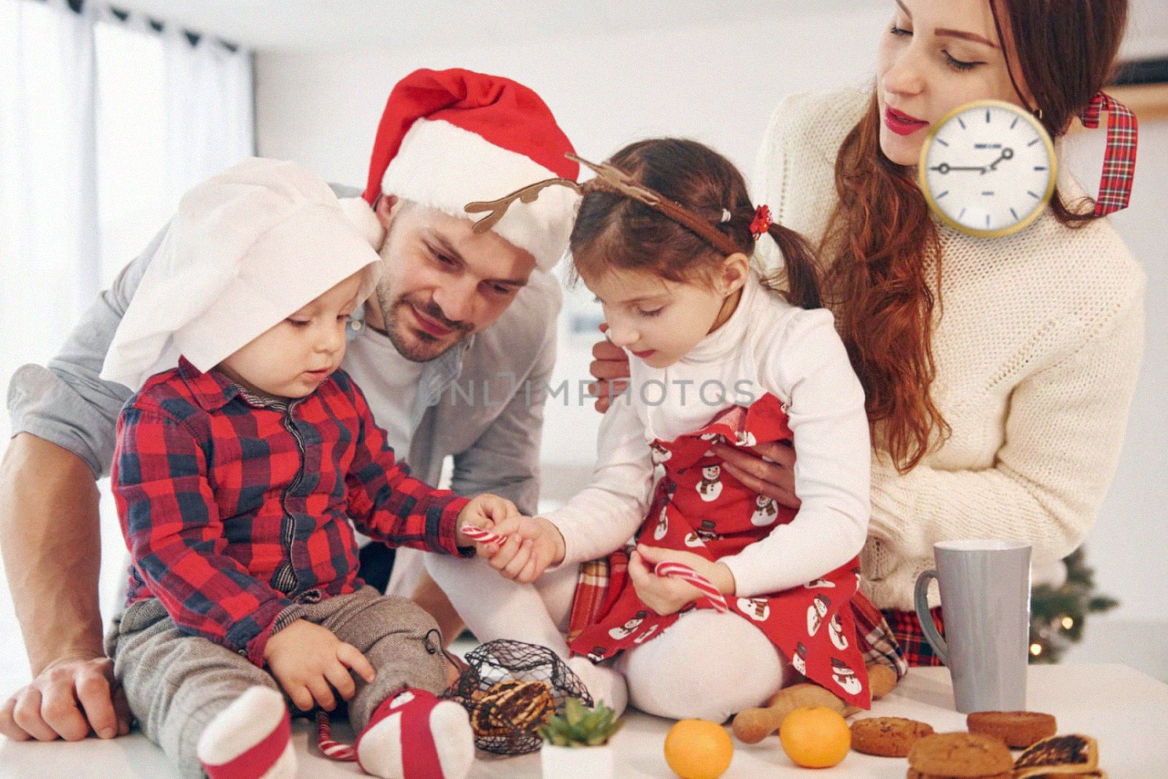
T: 1:45
